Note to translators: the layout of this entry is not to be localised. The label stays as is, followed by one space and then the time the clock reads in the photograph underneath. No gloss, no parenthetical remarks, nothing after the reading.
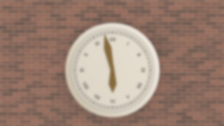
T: 5:58
